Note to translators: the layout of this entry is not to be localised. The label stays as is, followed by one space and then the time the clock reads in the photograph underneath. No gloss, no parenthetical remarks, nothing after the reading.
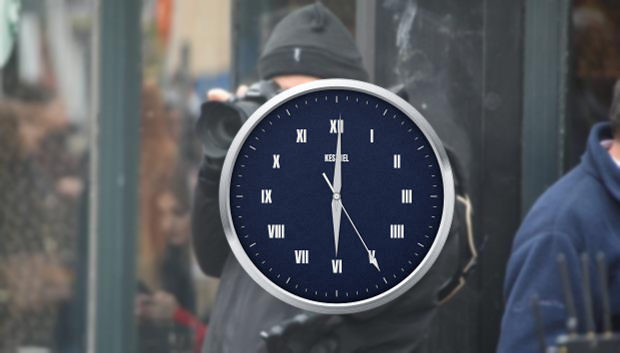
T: 6:00:25
